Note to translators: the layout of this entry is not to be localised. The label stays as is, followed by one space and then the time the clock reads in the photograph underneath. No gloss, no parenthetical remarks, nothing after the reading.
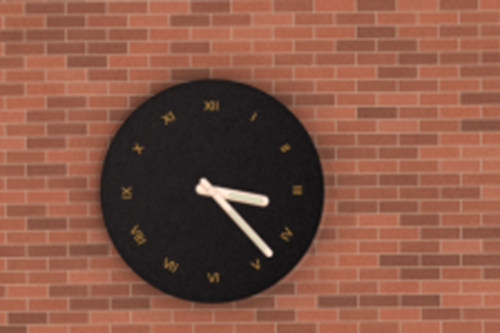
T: 3:23
